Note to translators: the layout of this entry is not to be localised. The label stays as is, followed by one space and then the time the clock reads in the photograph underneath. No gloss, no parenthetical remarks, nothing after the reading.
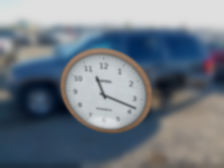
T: 11:18
